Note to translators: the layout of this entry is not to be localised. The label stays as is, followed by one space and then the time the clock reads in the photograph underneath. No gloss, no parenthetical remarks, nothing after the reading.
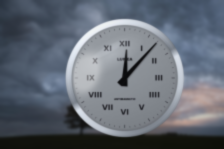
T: 12:07
